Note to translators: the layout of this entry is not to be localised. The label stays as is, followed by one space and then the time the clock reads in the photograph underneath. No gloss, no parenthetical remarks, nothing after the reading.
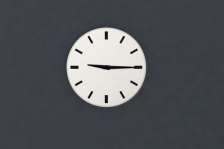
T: 9:15
